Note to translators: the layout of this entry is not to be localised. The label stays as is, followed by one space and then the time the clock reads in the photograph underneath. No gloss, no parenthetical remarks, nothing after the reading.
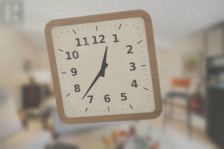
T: 12:37
